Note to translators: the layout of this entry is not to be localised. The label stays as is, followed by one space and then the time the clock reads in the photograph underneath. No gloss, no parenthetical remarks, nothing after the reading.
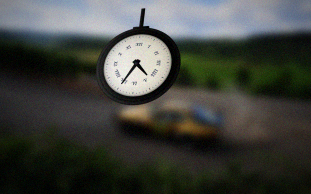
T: 4:35
